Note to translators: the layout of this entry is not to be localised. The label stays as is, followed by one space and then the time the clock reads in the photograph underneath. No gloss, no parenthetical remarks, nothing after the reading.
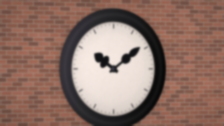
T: 10:09
